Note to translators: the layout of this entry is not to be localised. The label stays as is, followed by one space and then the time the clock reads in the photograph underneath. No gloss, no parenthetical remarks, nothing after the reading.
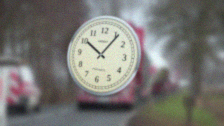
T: 10:06
